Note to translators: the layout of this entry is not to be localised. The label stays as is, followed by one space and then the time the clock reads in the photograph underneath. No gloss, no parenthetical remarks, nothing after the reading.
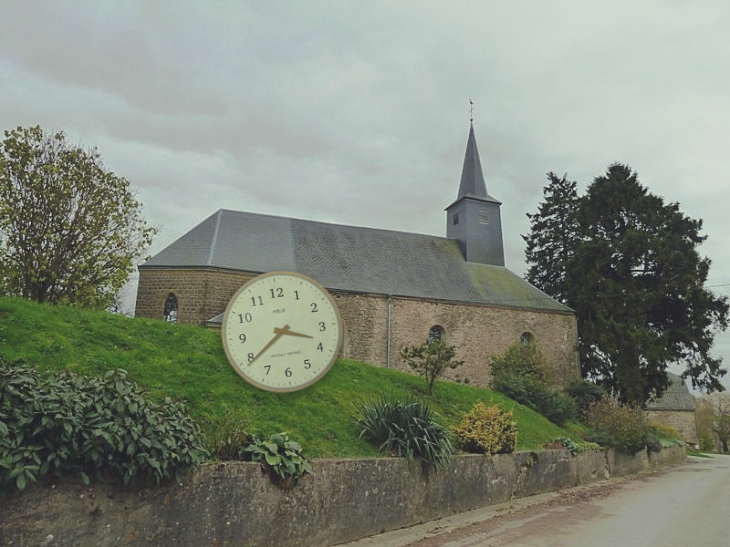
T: 3:39
